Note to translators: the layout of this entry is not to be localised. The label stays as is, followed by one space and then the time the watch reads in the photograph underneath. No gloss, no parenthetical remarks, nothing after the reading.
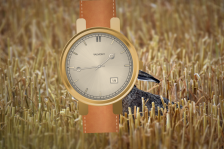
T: 1:44
